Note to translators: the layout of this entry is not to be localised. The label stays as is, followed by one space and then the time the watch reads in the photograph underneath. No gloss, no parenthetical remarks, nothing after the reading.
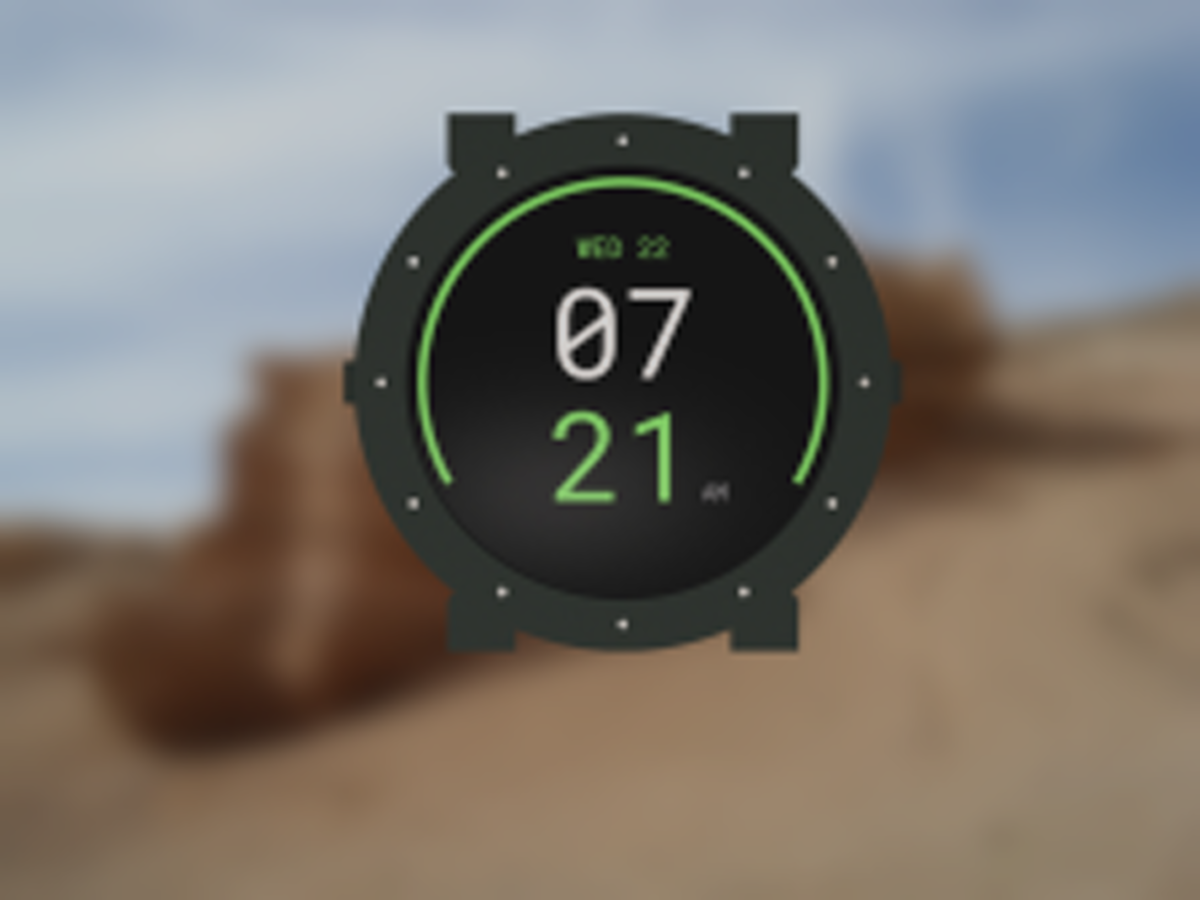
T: 7:21
